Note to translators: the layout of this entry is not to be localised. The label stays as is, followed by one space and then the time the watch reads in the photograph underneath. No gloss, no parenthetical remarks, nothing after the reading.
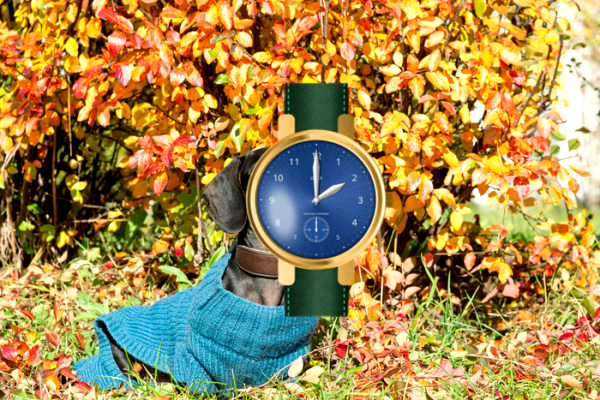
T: 2:00
